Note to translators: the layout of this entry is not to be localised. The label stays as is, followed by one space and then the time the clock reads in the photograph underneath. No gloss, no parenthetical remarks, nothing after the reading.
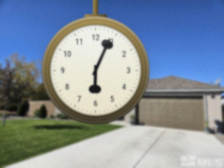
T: 6:04
